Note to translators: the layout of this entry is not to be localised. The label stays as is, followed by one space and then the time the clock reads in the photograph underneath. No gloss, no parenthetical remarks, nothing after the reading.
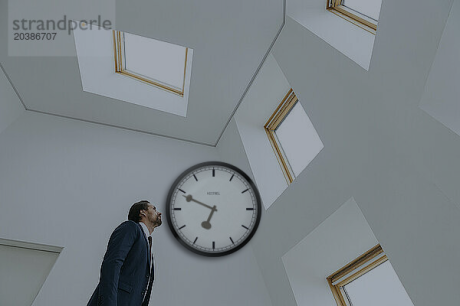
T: 6:49
